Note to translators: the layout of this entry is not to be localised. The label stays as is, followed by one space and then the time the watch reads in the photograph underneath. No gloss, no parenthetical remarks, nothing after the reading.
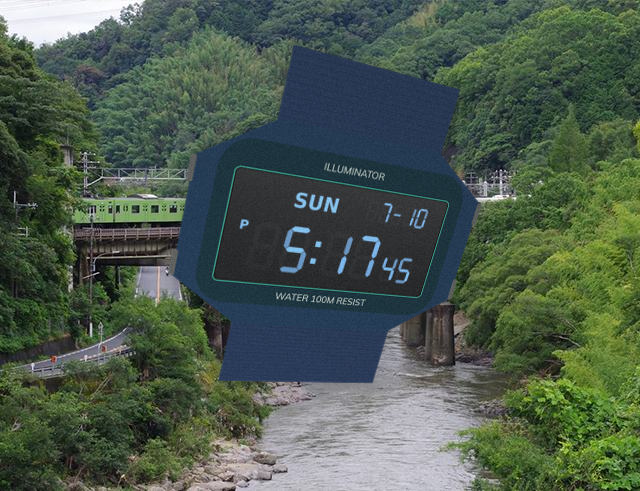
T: 5:17:45
